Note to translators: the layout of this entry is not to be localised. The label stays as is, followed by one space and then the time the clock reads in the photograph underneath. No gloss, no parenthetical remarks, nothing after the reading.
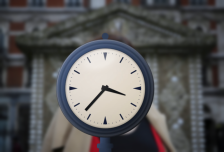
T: 3:37
